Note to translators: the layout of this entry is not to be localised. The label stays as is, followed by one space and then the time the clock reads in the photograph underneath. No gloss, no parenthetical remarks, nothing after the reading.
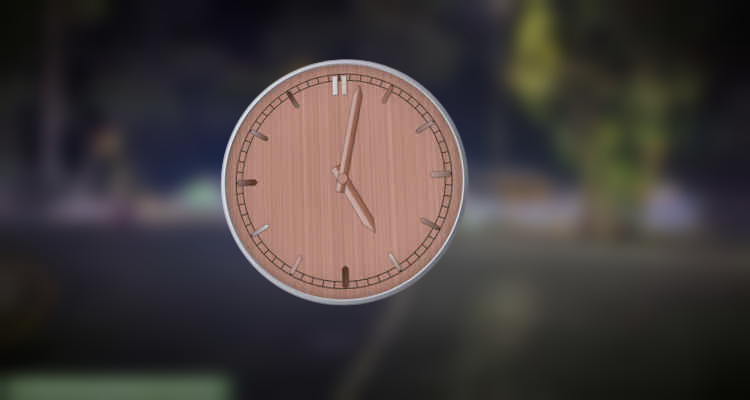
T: 5:02
